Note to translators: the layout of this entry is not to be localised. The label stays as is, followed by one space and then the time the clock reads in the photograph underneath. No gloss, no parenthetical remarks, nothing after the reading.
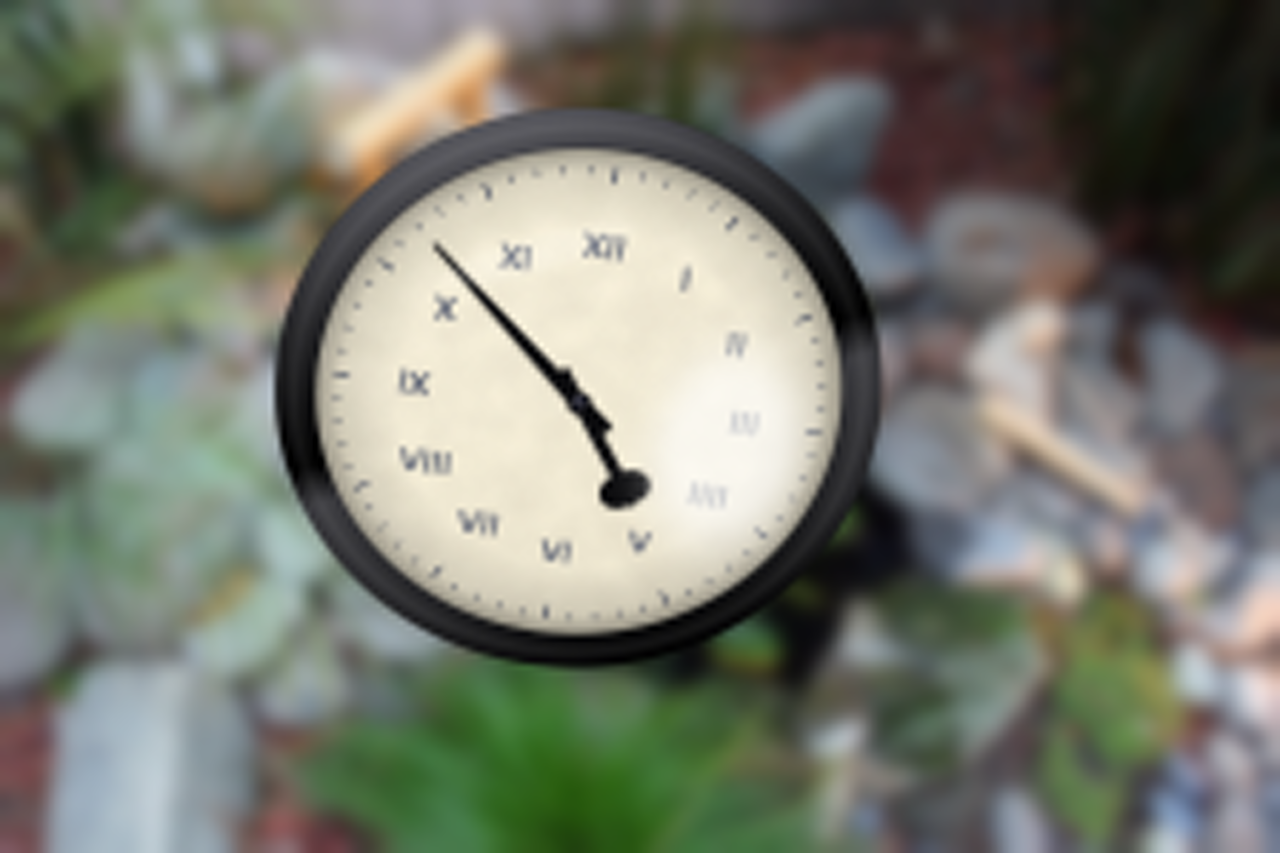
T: 4:52
